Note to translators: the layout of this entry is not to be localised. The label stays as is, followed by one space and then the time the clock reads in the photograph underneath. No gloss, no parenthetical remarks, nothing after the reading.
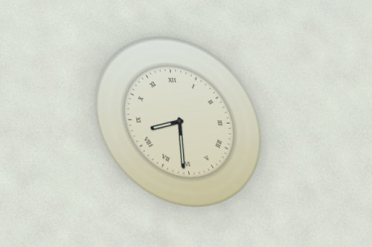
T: 8:31
